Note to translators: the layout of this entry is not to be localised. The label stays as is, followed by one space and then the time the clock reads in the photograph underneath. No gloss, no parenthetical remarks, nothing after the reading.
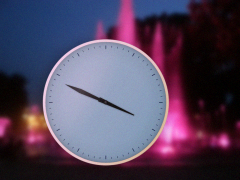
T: 3:49
